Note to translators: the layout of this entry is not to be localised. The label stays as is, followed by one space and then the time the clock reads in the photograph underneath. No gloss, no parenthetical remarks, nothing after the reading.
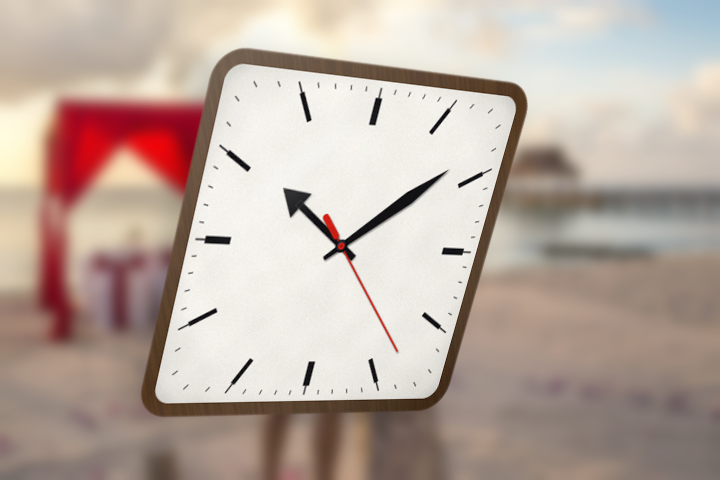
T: 10:08:23
